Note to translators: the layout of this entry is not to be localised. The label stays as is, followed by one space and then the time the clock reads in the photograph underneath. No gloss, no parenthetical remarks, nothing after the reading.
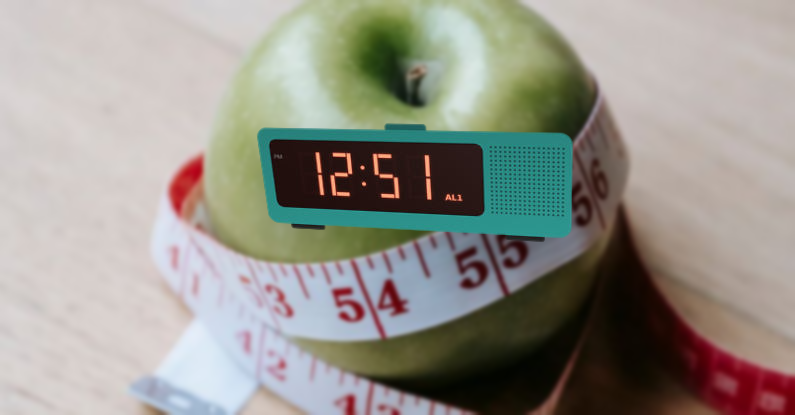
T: 12:51
